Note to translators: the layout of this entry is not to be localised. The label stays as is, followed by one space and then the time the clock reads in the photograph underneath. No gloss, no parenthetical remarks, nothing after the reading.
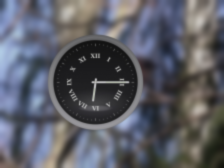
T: 6:15
